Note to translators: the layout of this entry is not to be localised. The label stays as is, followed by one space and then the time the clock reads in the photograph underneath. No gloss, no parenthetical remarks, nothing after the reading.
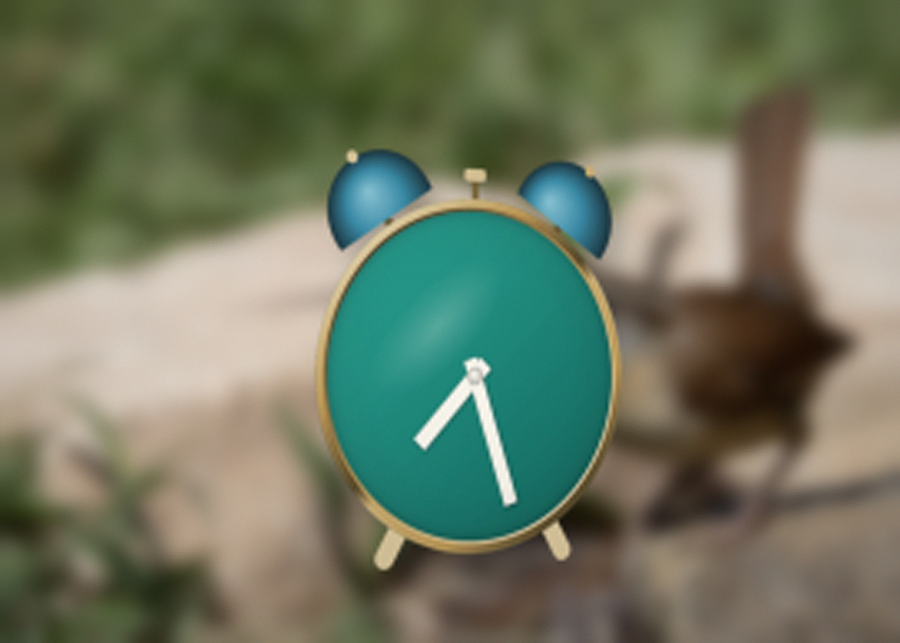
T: 7:27
